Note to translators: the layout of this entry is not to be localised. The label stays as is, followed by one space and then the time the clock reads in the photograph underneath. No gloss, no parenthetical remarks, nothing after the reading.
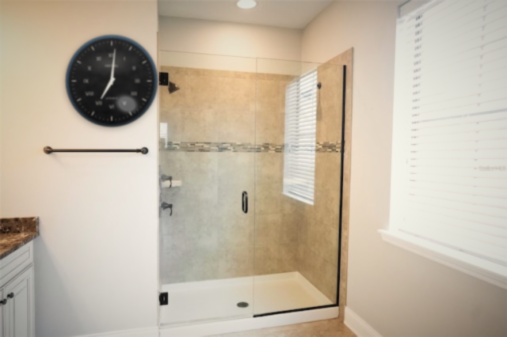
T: 7:01
